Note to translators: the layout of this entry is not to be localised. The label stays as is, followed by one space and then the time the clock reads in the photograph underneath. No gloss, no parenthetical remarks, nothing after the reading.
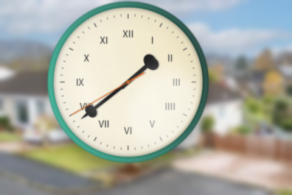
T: 1:38:40
